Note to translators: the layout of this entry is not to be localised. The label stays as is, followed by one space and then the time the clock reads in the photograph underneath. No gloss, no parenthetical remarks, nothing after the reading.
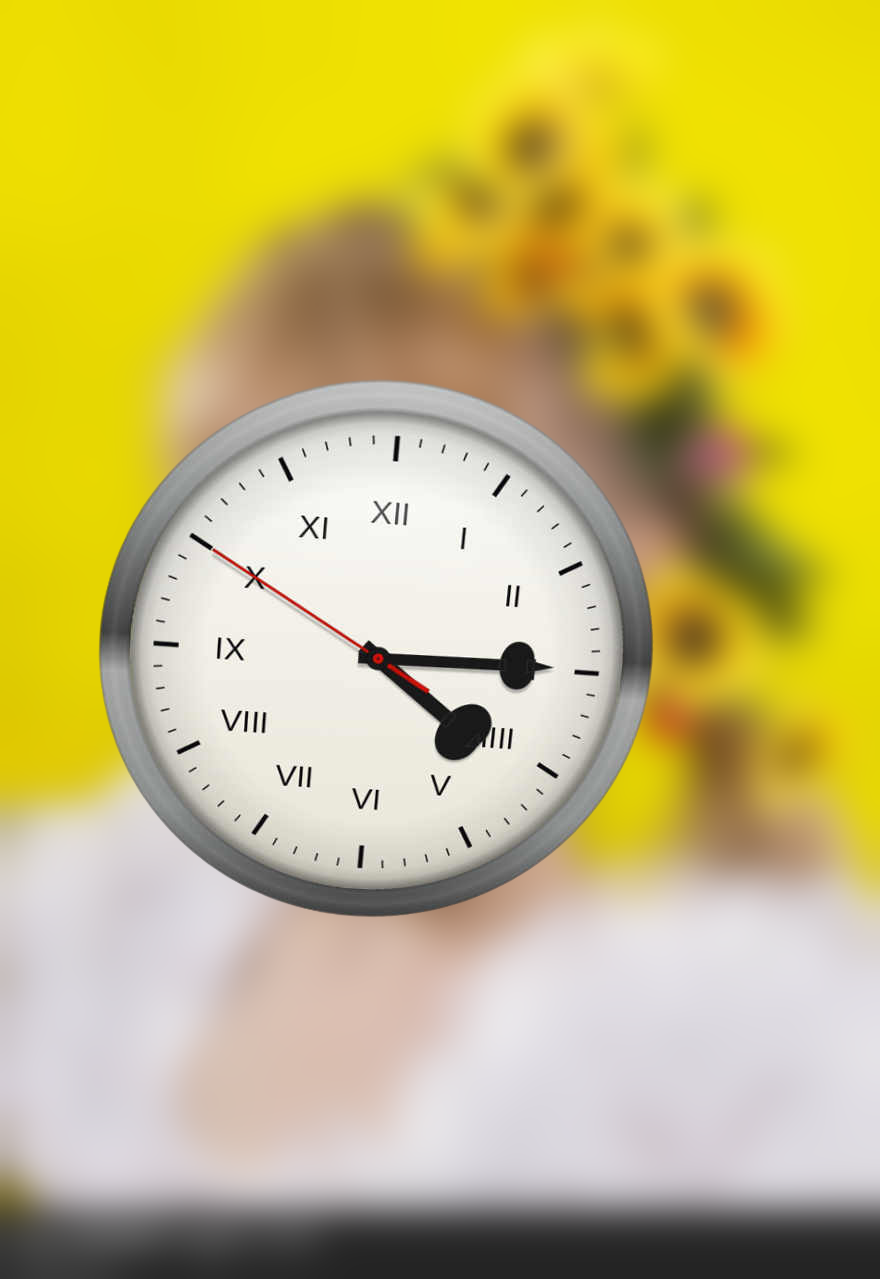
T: 4:14:50
